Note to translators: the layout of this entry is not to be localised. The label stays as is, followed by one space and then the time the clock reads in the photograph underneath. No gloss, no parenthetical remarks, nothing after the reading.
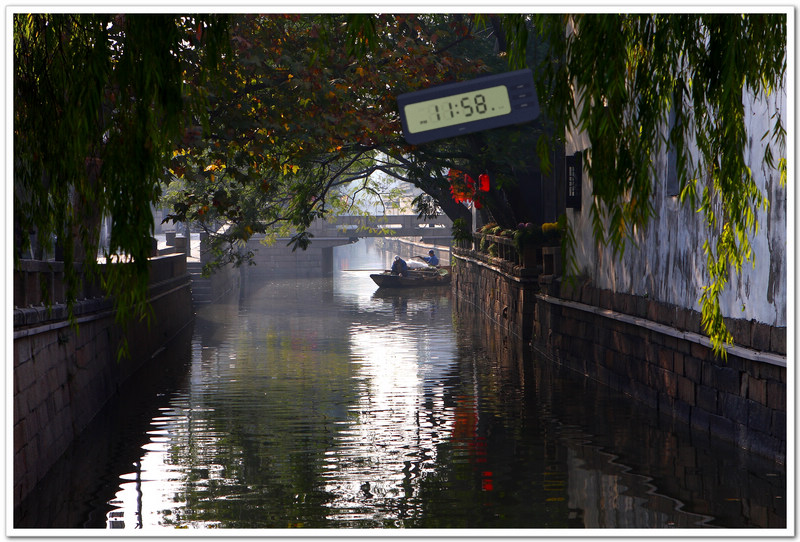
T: 11:58
